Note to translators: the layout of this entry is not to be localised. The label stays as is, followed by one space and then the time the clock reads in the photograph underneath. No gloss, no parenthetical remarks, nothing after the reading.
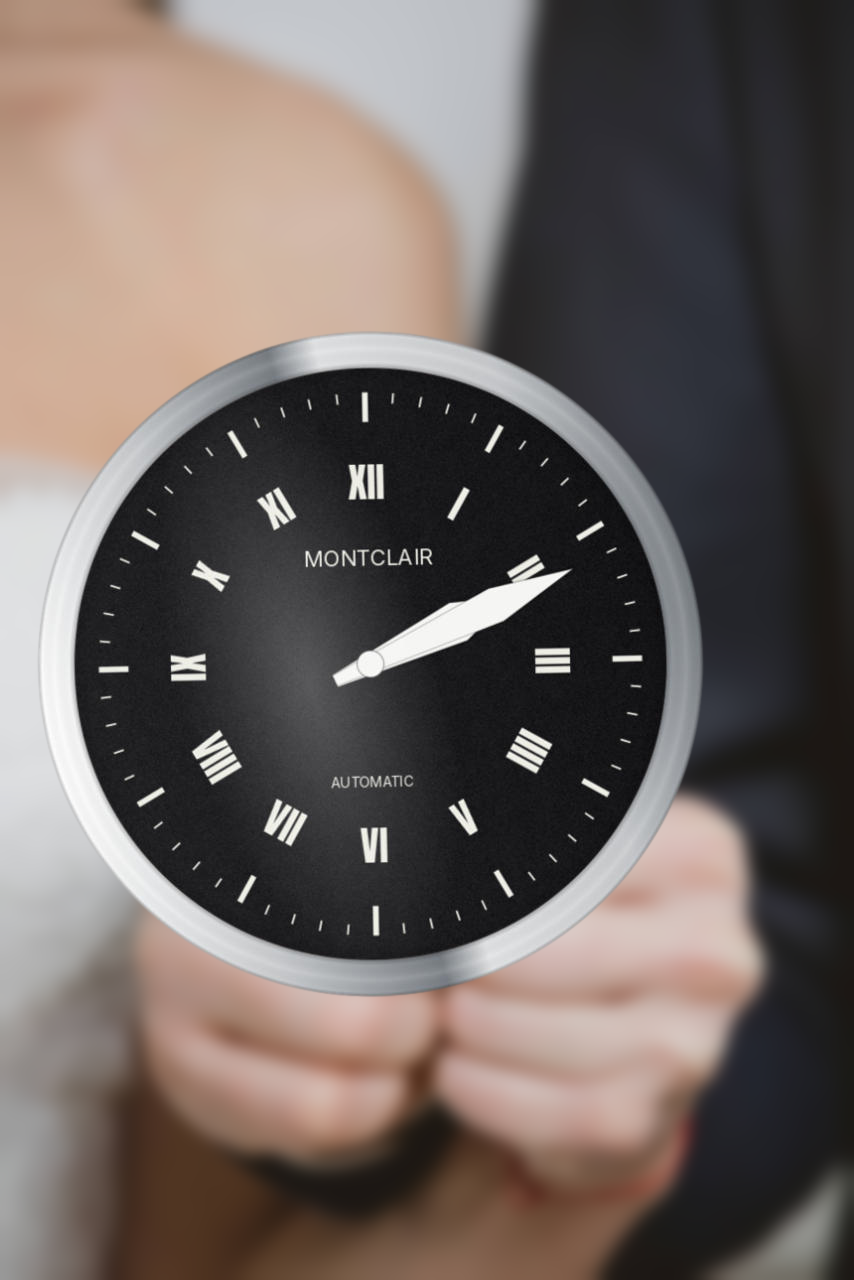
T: 2:11
